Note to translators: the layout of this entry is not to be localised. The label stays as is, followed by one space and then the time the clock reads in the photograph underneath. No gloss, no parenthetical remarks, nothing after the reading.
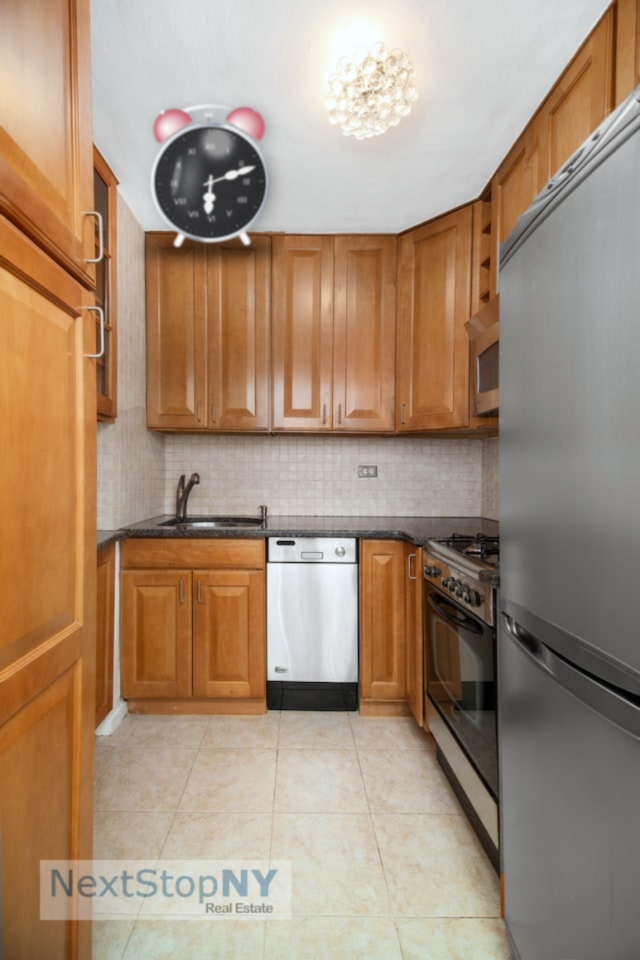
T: 6:12
